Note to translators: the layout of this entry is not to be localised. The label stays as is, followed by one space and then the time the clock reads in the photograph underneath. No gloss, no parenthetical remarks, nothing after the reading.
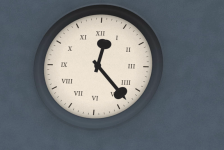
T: 12:23
